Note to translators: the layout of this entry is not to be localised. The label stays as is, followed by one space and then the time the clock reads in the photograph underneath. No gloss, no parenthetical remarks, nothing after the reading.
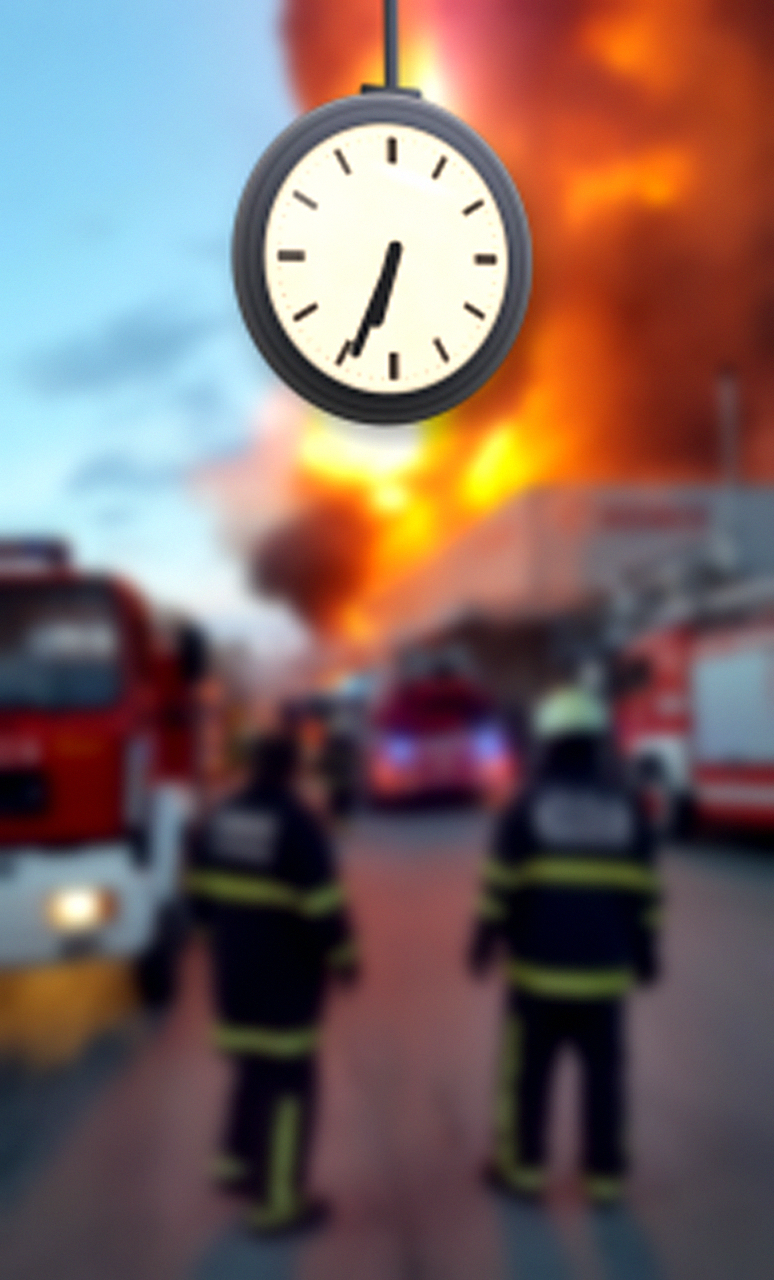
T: 6:34
